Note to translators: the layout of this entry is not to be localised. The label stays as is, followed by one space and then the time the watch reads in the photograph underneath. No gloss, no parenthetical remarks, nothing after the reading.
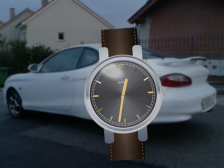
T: 12:32
